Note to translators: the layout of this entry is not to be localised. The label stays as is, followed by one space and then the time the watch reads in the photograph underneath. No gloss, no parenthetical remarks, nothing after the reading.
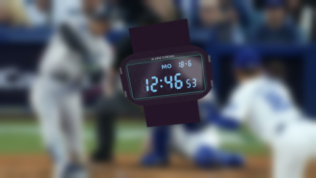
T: 12:46:53
